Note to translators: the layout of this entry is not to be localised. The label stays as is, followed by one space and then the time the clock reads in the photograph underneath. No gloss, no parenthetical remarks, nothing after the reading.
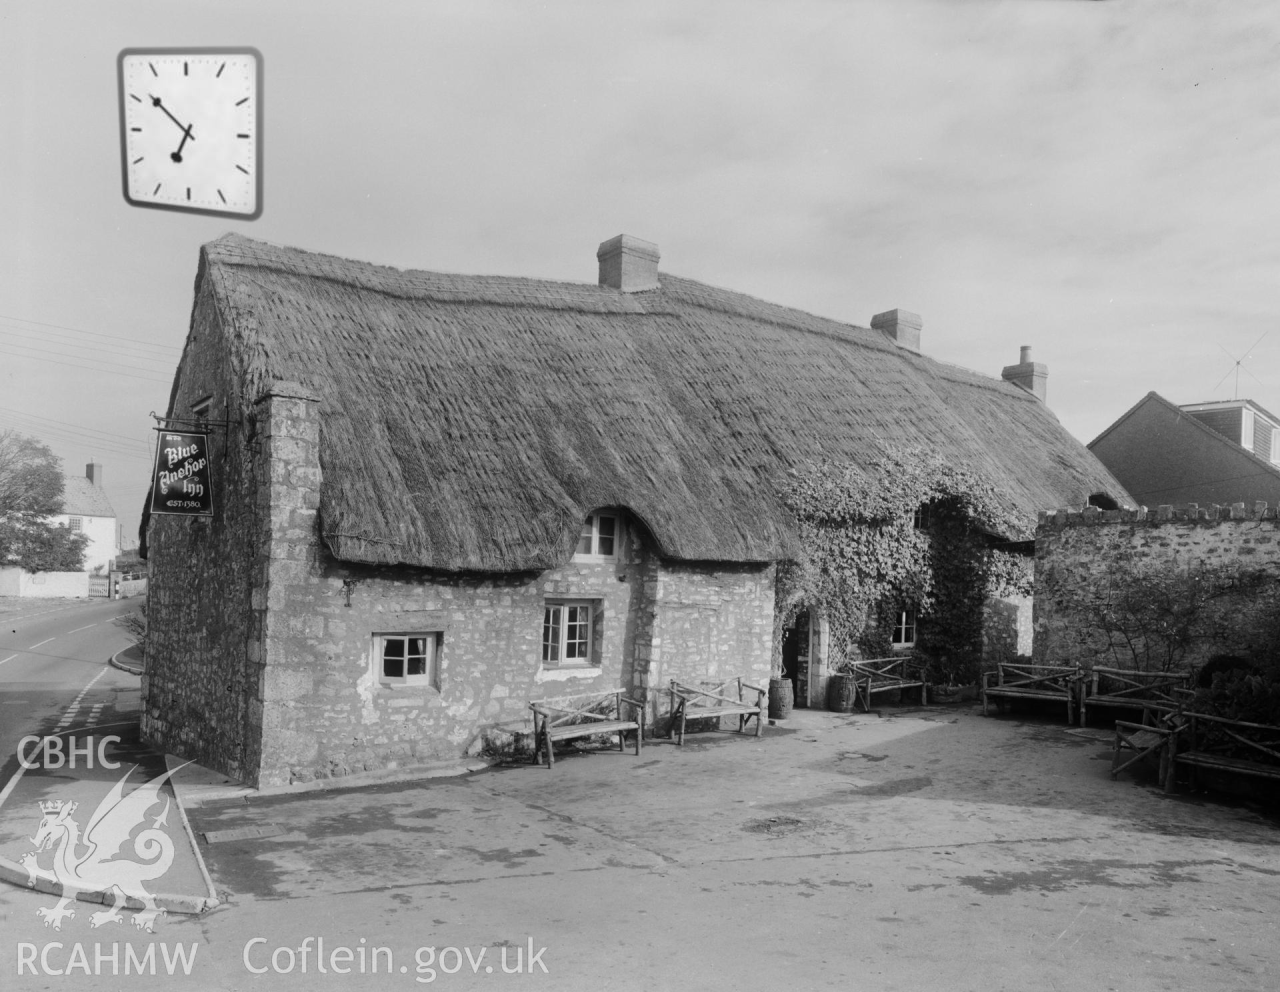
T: 6:52
